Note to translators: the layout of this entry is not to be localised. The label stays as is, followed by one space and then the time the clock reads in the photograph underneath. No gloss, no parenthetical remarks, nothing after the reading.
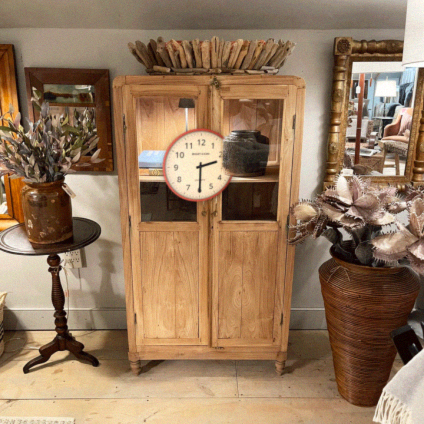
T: 2:30
